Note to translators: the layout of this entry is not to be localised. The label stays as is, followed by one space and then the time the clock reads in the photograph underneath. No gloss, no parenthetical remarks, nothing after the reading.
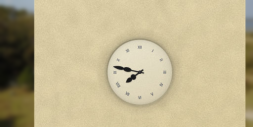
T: 7:47
